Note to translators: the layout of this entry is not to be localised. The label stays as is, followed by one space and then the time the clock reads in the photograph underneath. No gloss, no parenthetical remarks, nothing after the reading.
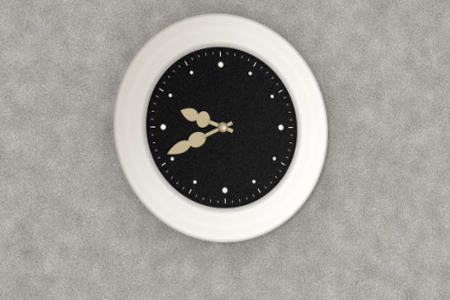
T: 9:41
